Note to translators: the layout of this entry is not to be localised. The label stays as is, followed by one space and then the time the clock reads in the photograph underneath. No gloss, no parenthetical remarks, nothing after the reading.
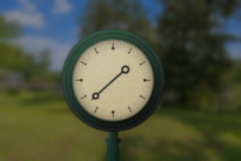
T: 1:38
